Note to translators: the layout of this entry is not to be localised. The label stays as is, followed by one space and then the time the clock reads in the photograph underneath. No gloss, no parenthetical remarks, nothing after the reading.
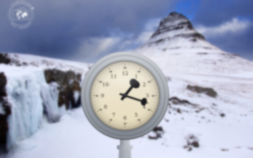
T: 1:18
